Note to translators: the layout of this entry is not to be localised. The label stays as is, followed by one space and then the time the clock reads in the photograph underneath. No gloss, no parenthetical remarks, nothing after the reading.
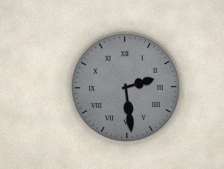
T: 2:29
